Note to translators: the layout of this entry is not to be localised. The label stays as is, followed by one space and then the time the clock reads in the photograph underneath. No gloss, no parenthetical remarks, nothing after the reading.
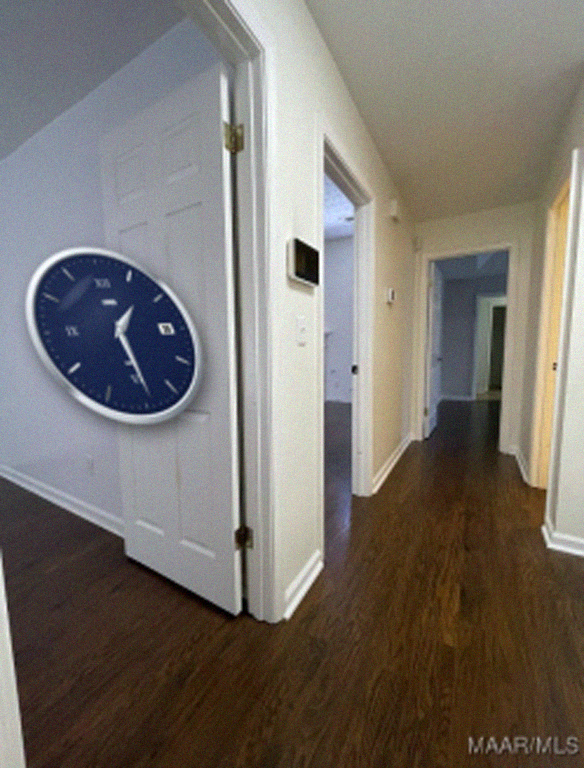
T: 1:29
